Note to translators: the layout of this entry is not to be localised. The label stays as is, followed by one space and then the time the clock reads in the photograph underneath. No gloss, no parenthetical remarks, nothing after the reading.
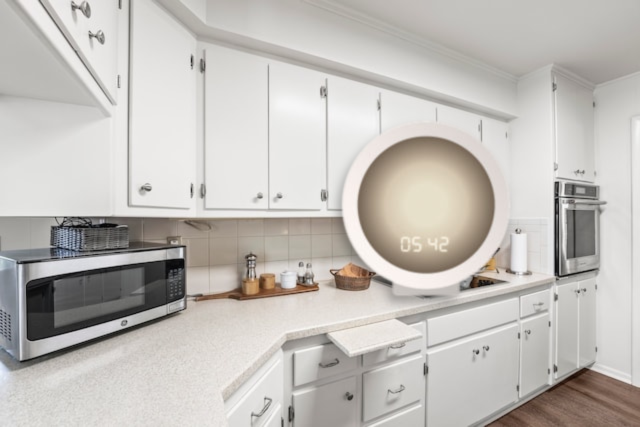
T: 5:42
